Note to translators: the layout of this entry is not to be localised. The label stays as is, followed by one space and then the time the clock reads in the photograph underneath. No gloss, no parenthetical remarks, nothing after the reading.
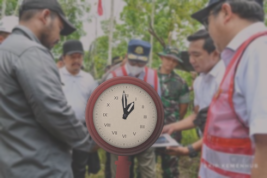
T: 12:59
